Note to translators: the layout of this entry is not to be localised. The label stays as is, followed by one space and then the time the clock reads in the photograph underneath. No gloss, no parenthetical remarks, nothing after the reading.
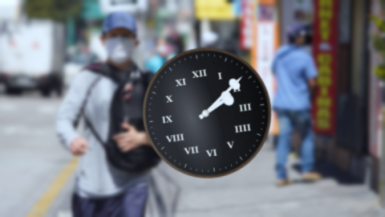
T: 2:09
